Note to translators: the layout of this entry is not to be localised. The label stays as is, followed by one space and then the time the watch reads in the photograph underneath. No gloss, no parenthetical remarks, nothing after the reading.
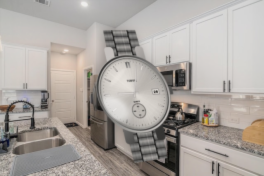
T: 9:03
